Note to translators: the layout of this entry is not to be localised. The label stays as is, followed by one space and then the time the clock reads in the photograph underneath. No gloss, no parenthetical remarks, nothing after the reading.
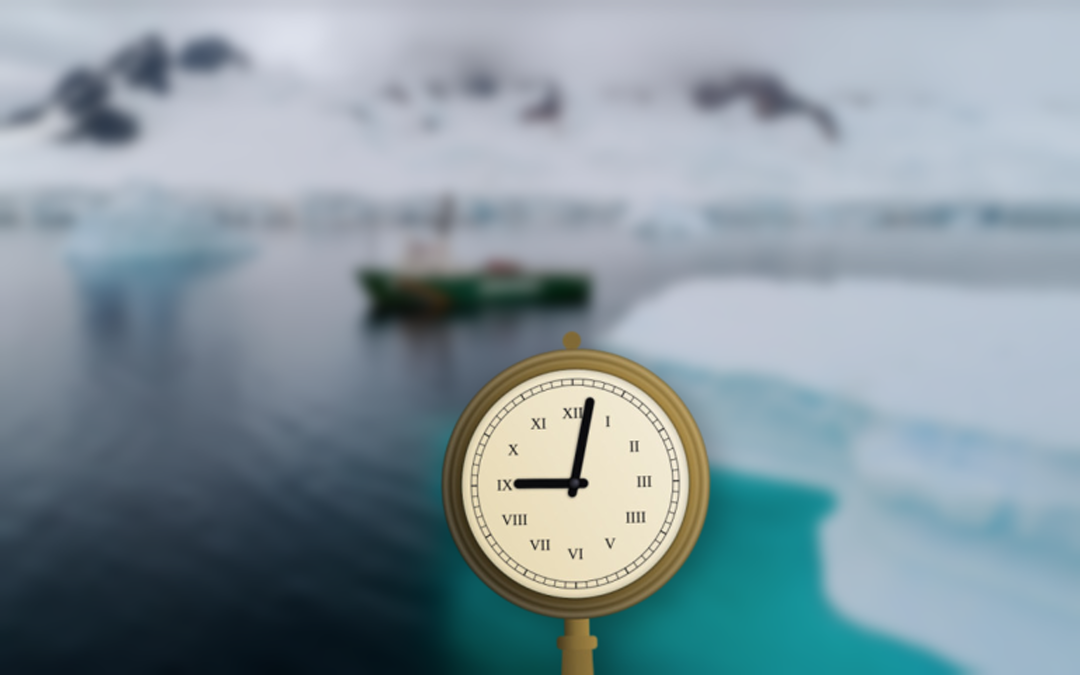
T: 9:02
